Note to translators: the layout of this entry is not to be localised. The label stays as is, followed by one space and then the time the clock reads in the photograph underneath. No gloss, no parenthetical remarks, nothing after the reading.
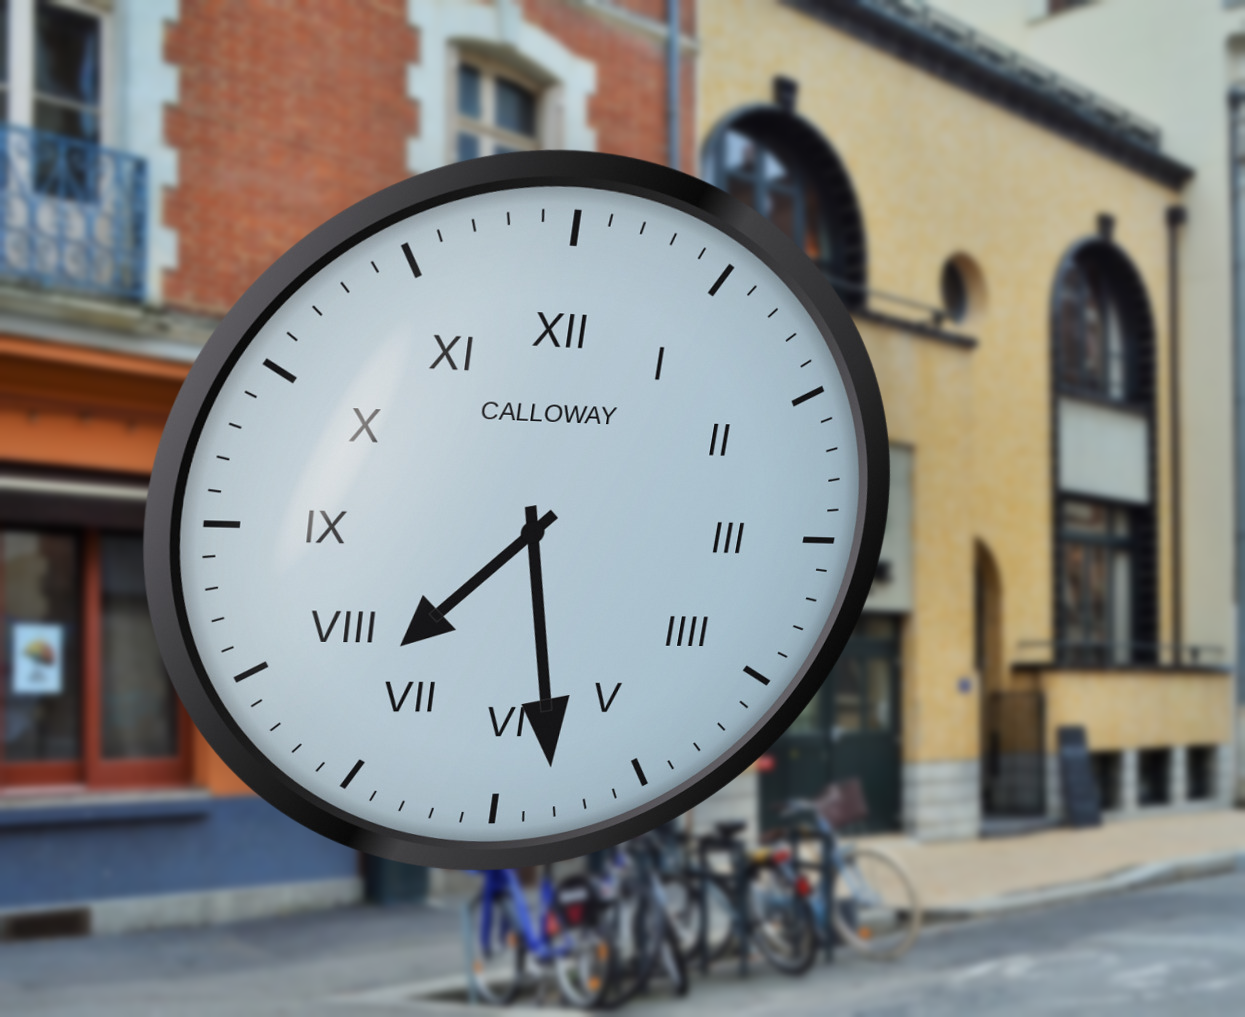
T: 7:28
